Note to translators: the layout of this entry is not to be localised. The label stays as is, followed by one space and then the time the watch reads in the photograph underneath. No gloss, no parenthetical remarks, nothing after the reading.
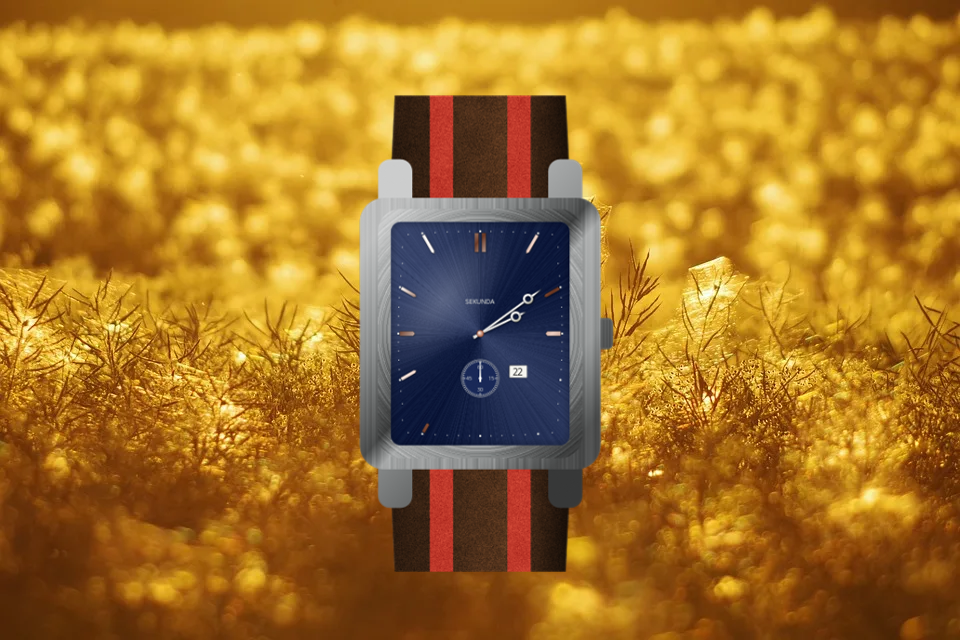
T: 2:09
